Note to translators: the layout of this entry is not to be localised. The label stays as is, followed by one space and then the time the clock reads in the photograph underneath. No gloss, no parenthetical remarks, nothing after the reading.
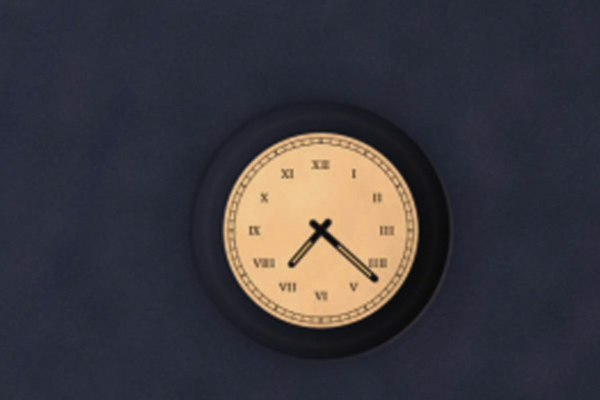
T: 7:22
